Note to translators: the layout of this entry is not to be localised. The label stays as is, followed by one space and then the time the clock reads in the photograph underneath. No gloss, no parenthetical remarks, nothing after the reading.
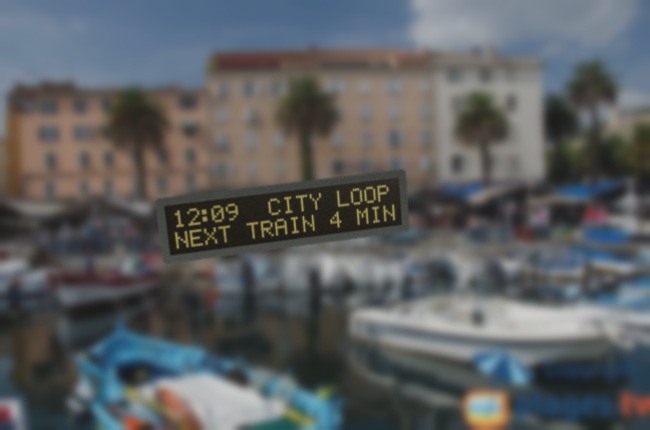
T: 12:09
